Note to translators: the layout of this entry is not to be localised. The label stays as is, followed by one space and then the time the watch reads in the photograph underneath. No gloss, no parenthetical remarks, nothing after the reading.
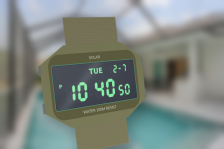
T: 10:40:50
